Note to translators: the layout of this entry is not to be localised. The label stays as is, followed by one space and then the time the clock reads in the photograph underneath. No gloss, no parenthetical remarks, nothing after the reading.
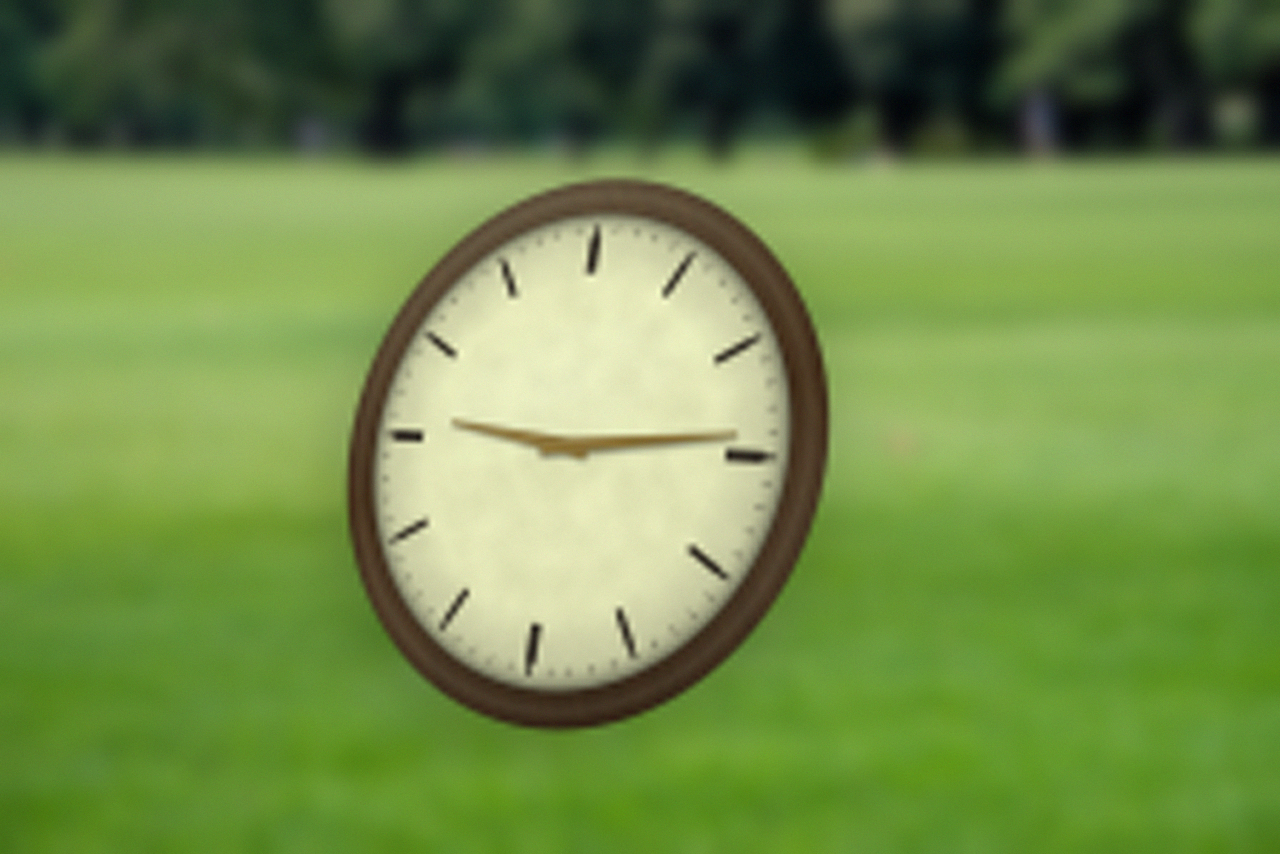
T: 9:14
